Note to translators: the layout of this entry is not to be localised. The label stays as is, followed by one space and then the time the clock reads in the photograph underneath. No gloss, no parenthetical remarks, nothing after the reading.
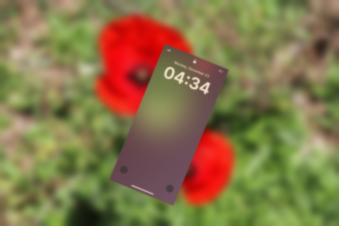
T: 4:34
